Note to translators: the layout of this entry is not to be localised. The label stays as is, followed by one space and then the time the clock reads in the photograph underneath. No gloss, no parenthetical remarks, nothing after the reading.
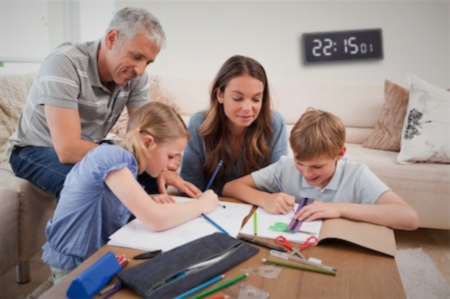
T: 22:15
